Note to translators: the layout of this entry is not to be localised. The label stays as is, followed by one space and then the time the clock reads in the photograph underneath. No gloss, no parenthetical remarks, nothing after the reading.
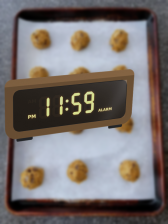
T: 11:59
